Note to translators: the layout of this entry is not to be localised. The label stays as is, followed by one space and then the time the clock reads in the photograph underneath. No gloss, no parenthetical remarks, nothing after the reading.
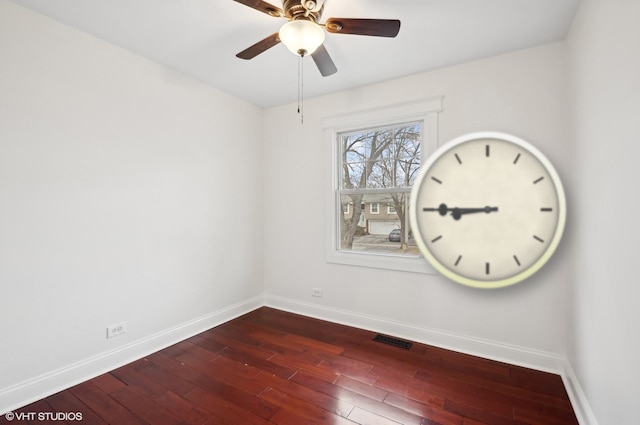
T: 8:45
